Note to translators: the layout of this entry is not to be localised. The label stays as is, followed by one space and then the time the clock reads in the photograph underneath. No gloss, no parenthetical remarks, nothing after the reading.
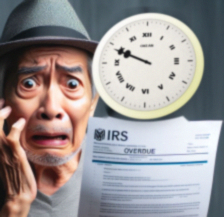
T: 9:49
